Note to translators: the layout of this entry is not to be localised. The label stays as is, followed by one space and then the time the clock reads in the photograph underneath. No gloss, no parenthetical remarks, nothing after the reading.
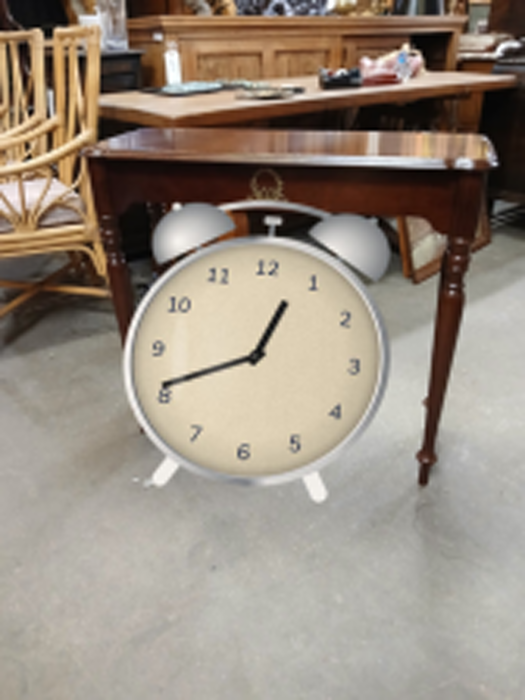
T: 12:41
